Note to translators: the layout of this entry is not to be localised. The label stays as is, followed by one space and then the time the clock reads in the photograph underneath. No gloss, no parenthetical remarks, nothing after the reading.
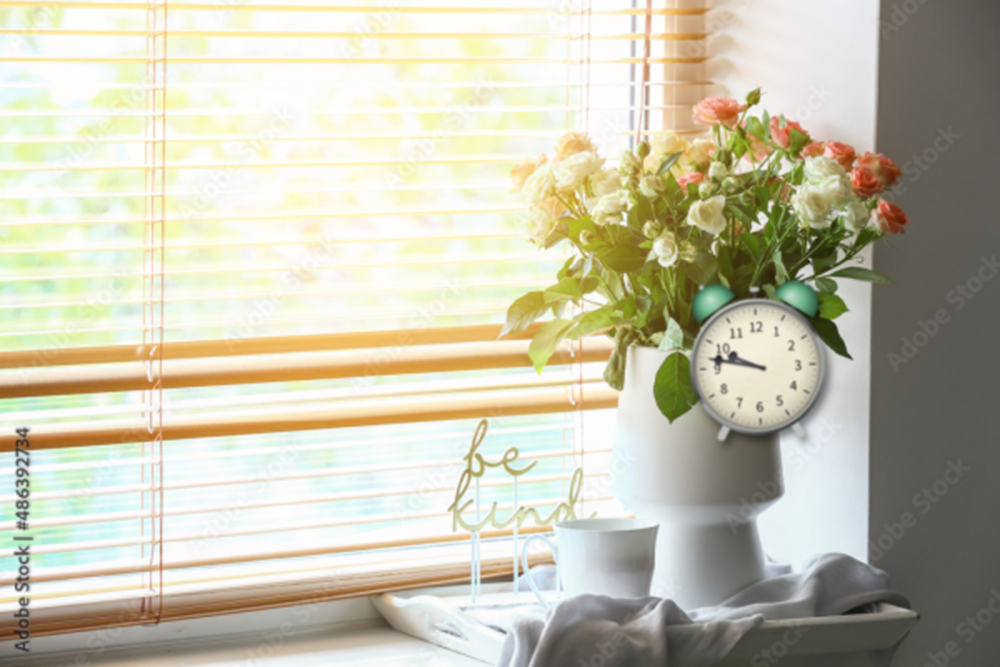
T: 9:47
